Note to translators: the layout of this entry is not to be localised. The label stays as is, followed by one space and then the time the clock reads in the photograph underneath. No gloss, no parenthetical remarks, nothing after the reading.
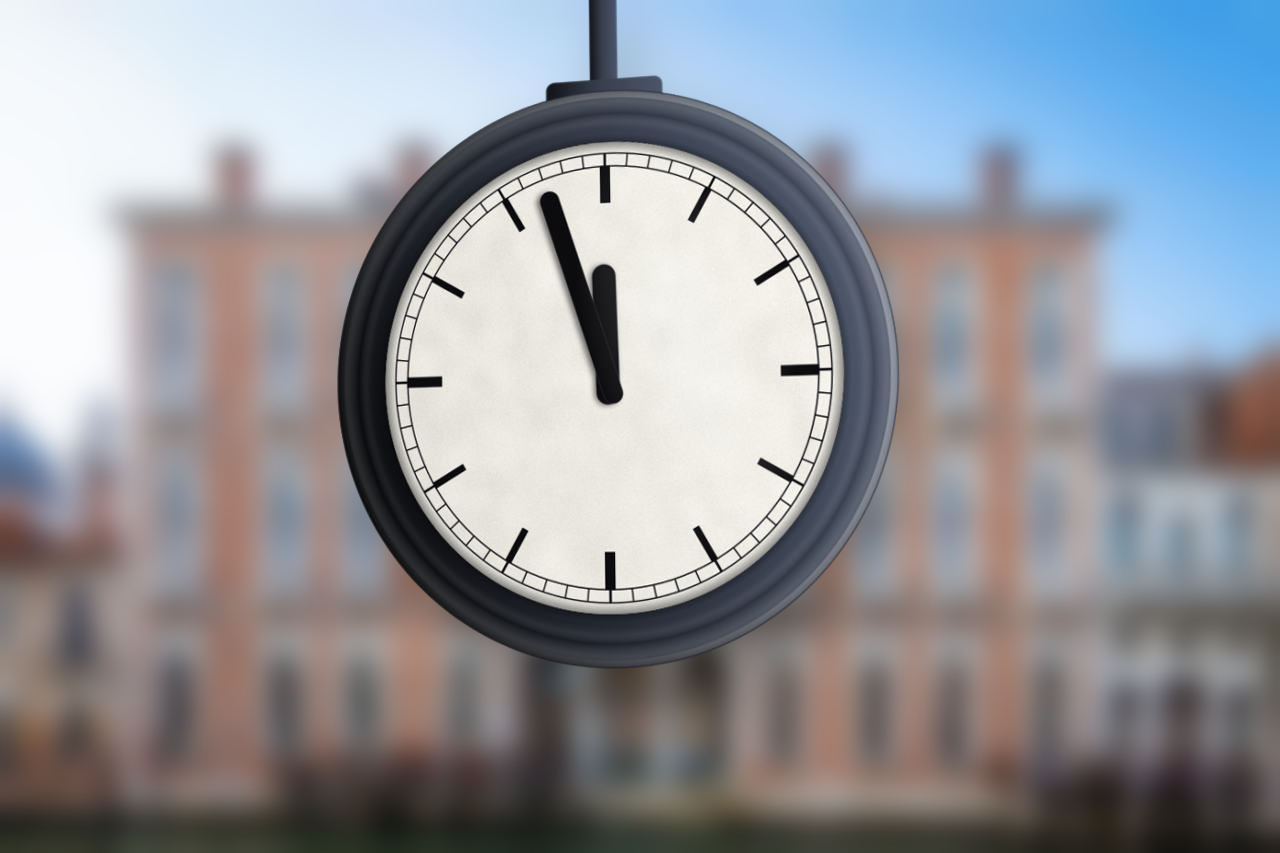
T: 11:57
